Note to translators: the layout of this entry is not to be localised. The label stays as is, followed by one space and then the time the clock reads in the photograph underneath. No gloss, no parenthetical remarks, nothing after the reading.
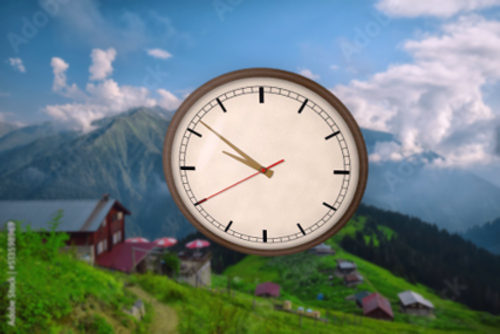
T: 9:51:40
